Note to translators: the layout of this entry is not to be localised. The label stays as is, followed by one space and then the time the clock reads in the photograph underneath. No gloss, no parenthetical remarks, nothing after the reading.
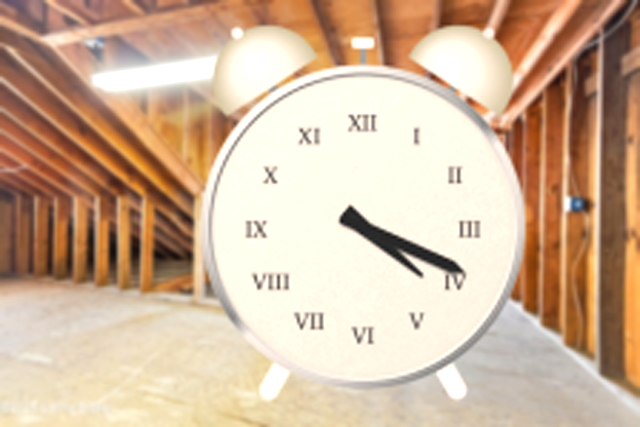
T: 4:19
